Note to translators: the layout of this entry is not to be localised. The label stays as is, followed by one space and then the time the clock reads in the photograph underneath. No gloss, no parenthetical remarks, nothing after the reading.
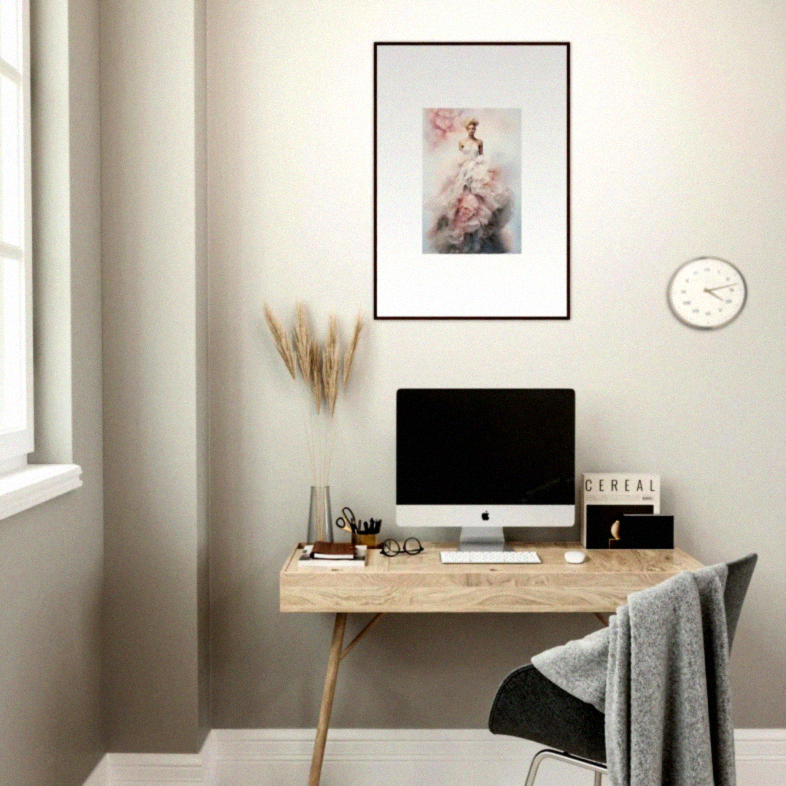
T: 4:13
